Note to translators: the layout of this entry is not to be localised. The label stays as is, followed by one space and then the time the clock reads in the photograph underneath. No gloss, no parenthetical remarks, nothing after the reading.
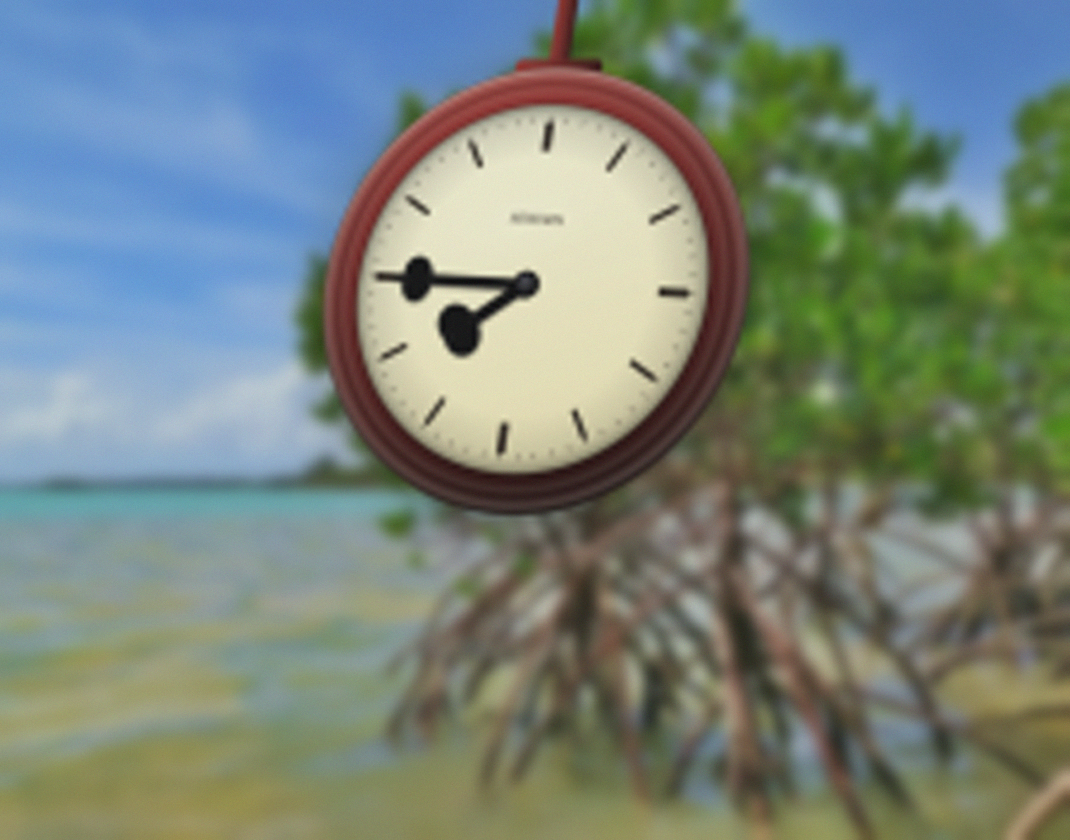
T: 7:45
